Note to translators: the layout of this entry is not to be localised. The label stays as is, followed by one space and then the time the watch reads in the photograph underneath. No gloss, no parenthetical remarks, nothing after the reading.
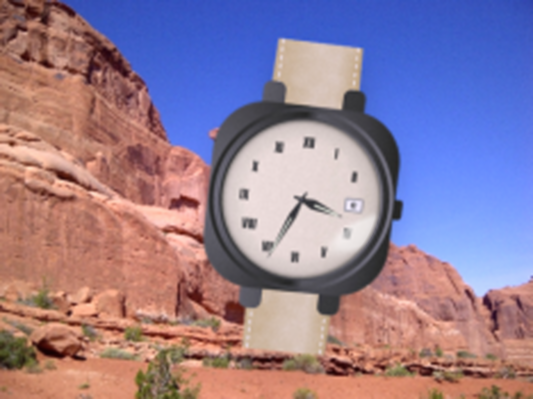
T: 3:34
